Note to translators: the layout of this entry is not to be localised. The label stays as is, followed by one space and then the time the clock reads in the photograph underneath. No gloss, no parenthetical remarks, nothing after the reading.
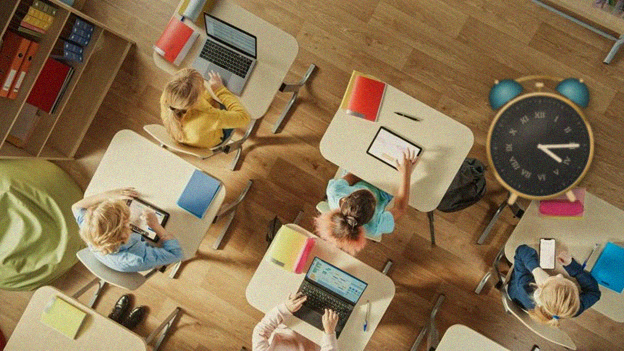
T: 4:15
